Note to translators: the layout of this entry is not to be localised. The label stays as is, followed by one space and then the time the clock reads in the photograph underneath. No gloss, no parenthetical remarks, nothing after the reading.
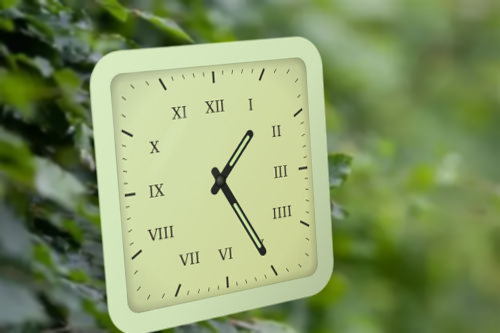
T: 1:25
